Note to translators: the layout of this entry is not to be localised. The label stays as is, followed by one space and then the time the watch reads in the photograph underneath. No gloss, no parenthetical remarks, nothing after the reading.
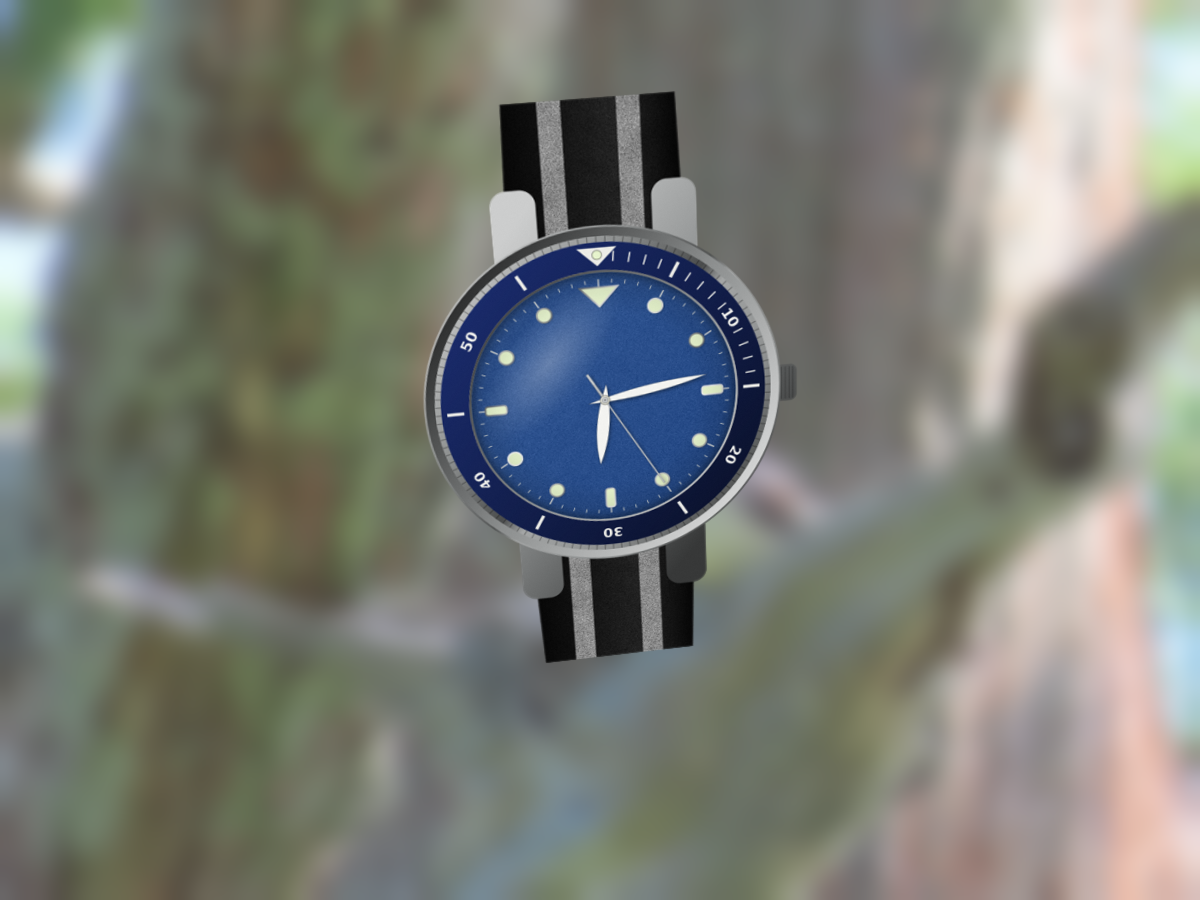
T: 6:13:25
